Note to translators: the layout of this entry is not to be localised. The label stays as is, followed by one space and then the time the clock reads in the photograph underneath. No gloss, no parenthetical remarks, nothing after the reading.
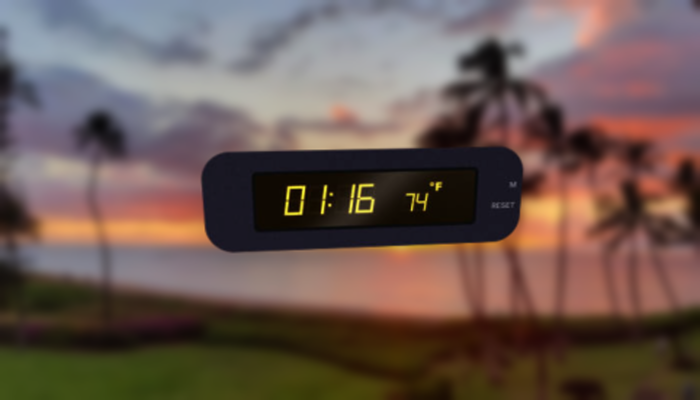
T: 1:16
